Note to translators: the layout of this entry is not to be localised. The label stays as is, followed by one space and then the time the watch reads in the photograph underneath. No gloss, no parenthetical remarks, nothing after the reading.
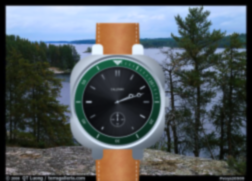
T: 2:12
